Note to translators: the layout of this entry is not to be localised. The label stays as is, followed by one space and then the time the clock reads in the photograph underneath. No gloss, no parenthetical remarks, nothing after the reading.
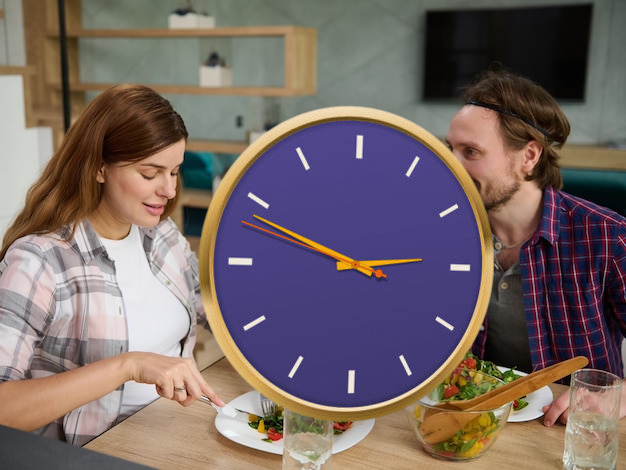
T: 2:48:48
